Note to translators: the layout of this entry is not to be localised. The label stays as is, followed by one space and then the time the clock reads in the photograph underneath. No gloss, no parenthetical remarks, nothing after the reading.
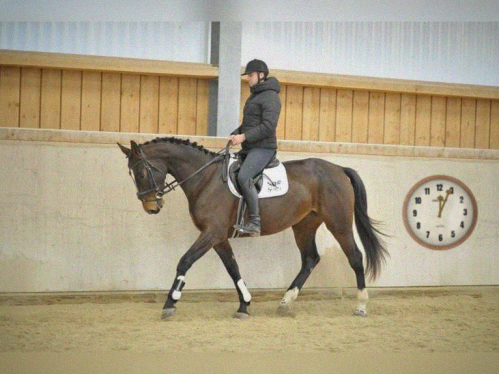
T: 12:04
